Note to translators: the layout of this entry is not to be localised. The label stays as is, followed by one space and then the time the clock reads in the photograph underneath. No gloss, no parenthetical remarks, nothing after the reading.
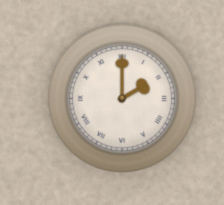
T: 2:00
